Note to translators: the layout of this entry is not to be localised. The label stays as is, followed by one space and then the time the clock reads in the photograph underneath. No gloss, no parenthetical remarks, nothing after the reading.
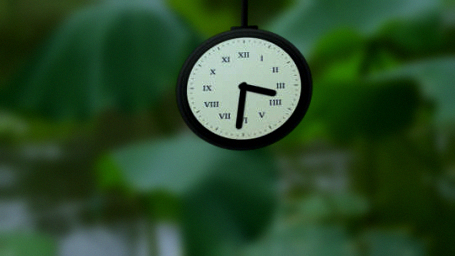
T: 3:31
